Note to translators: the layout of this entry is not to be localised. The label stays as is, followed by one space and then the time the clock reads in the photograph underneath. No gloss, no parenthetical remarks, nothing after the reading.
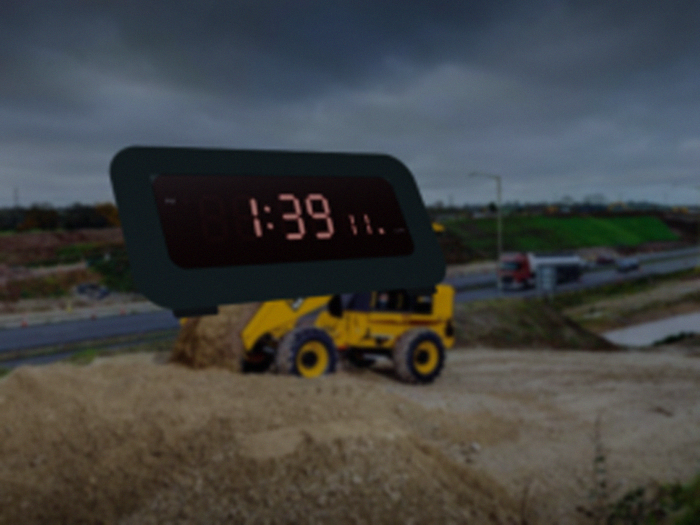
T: 1:39:11
